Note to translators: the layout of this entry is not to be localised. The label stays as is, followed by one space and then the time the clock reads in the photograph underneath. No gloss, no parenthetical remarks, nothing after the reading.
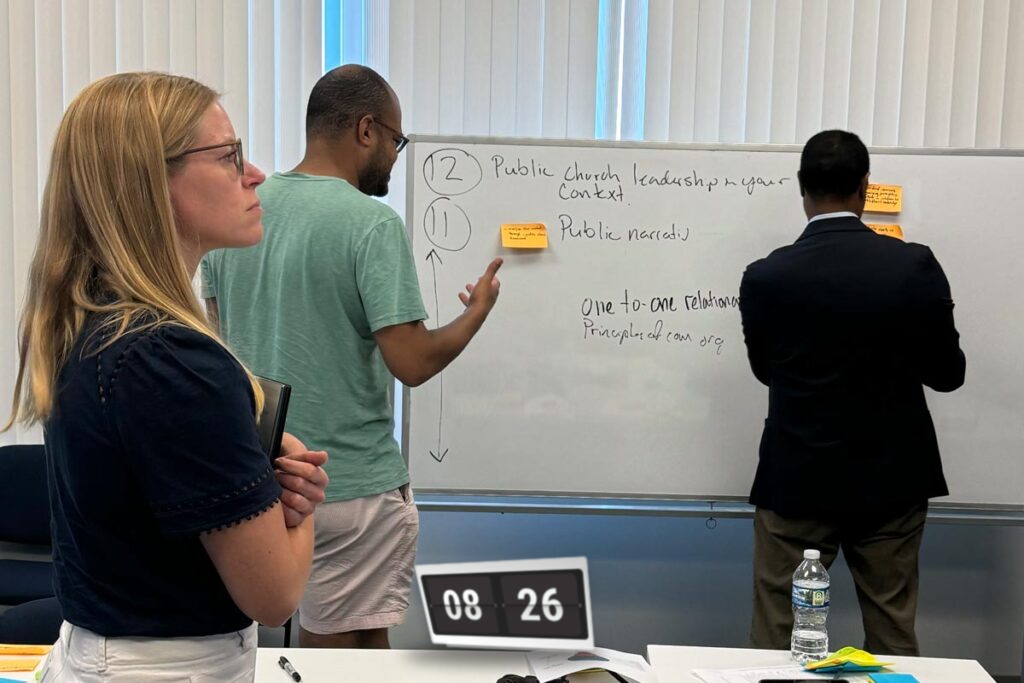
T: 8:26
